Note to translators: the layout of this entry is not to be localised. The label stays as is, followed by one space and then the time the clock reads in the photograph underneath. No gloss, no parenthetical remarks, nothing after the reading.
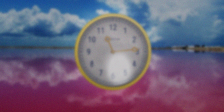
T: 11:14
